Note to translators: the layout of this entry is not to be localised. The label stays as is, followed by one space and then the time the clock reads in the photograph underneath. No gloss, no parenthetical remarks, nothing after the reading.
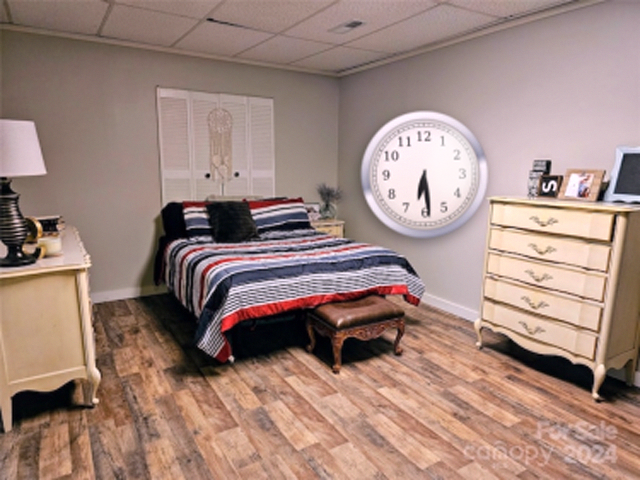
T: 6:29
